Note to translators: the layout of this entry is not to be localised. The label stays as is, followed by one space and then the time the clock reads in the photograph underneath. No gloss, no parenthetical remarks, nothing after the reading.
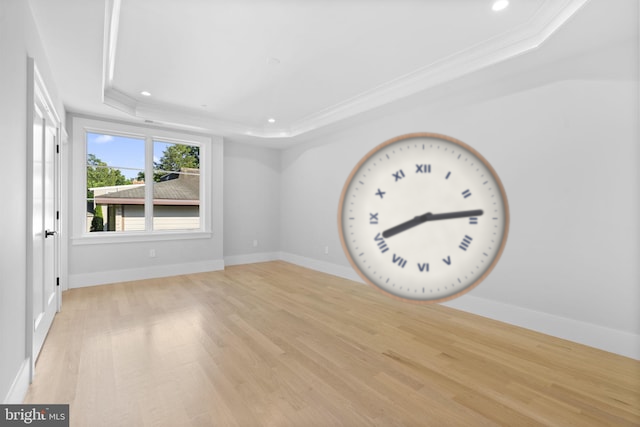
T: 8:14
